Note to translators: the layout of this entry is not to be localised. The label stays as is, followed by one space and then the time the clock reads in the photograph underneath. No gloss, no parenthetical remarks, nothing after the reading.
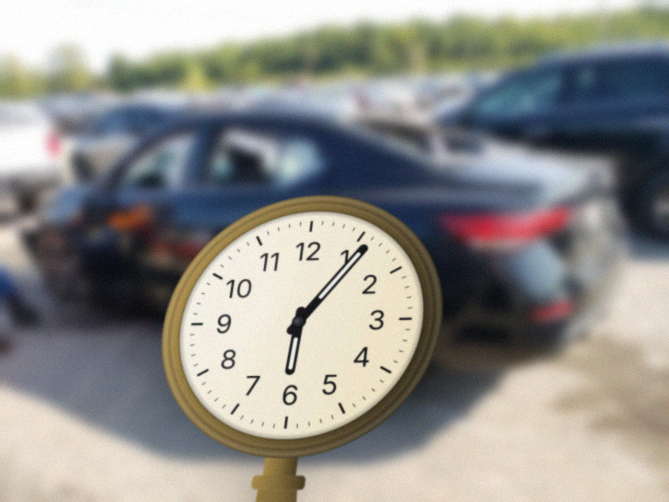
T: 6:06
